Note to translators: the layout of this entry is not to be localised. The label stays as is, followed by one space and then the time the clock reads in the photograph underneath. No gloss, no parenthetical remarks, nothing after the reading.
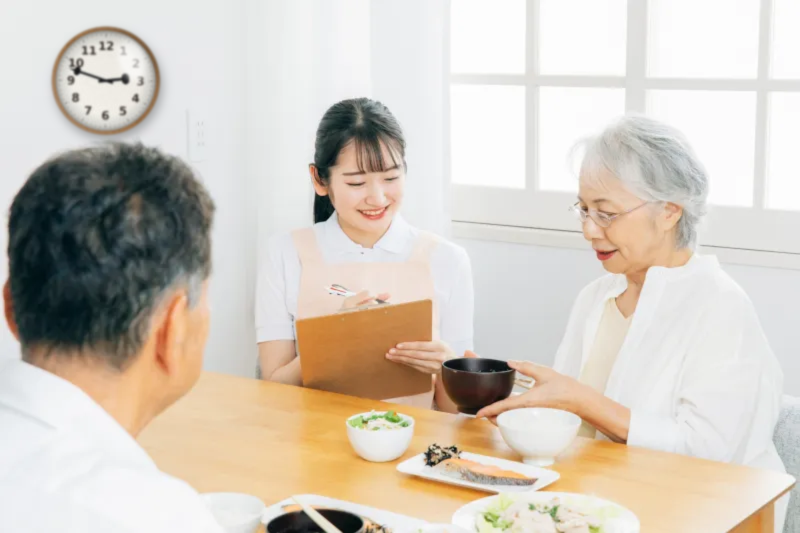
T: 2:48
